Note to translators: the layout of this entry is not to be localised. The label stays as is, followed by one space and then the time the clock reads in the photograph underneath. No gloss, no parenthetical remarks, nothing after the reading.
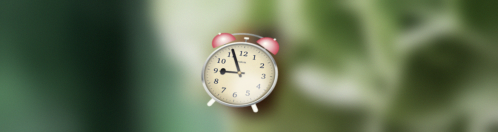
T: 8:56
